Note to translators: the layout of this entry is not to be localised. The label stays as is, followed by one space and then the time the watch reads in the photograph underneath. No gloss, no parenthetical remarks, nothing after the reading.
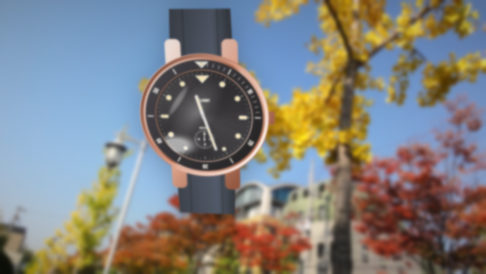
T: 11:27
